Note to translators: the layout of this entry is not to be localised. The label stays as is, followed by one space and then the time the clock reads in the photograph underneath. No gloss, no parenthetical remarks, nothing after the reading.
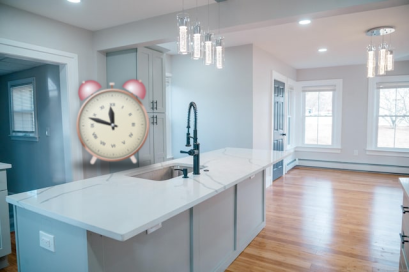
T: 11:48
